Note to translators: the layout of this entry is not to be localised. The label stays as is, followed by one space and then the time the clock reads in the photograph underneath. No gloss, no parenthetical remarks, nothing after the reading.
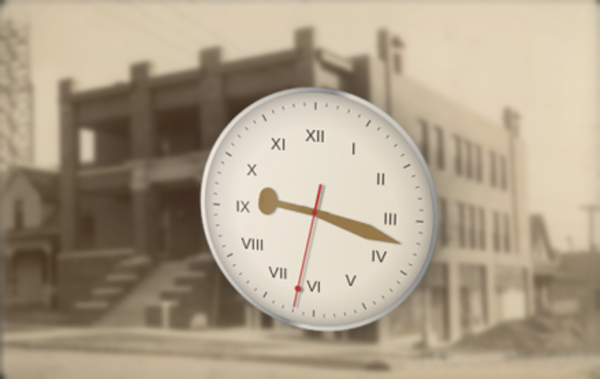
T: 9:17:32
